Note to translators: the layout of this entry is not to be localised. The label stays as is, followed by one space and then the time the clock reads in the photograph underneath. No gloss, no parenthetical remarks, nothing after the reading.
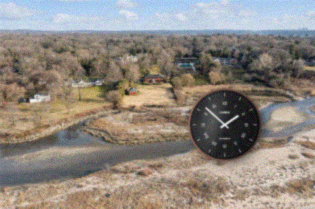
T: 1:52
